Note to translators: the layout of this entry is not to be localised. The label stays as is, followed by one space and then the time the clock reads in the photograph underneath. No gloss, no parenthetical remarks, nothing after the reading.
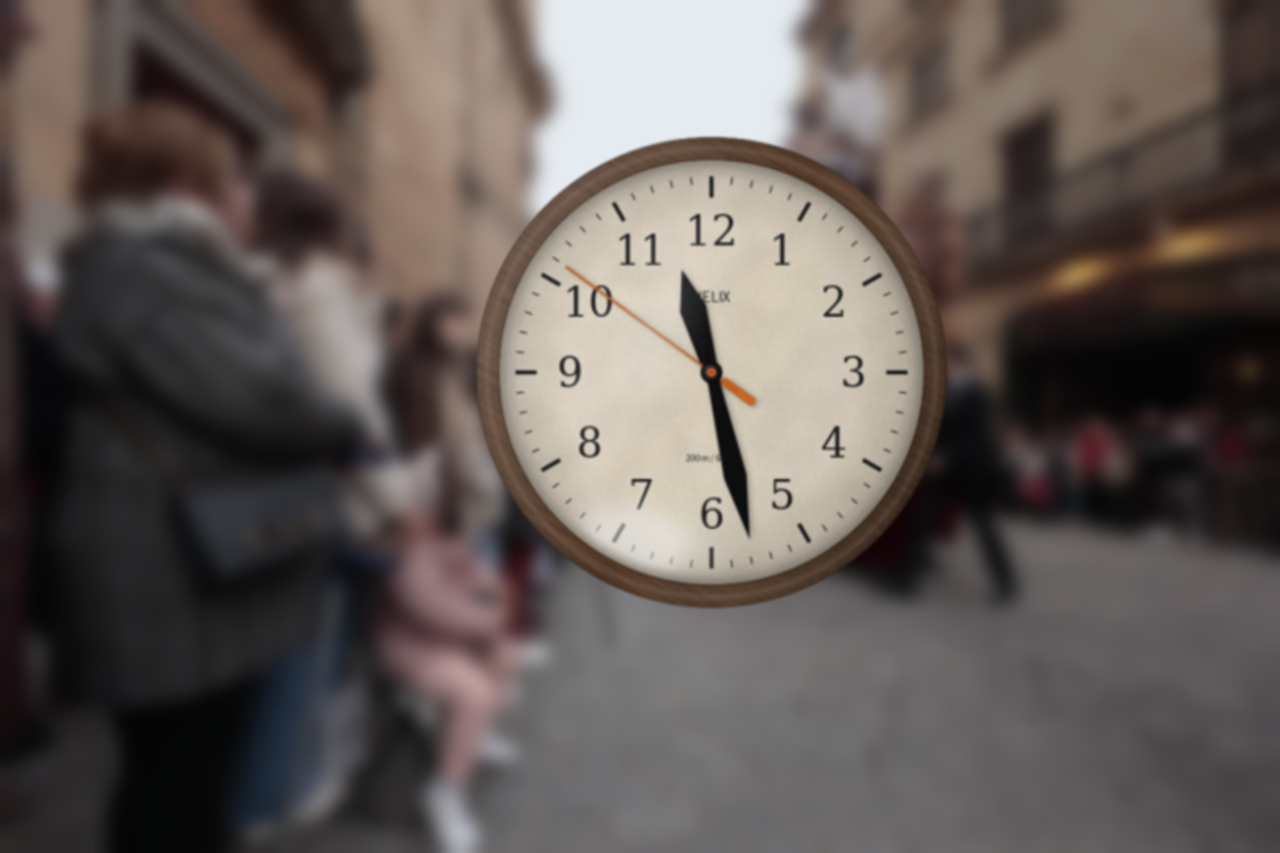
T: 11:27:51
